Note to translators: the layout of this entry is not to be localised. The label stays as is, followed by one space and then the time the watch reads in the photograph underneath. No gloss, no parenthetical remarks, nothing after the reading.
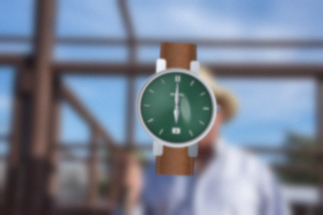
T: 6:00
